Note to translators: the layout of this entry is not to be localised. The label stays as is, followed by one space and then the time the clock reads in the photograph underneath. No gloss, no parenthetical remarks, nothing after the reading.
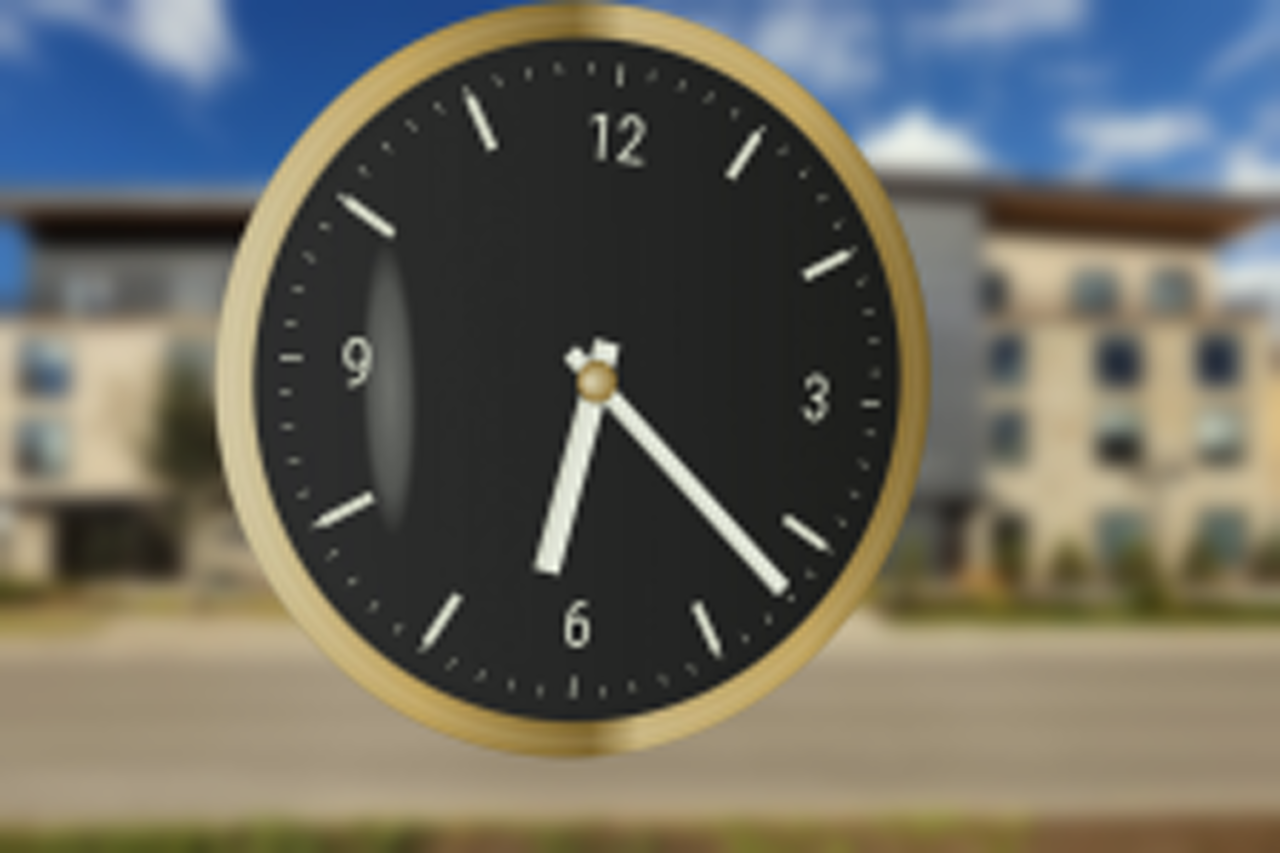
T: 6:22
